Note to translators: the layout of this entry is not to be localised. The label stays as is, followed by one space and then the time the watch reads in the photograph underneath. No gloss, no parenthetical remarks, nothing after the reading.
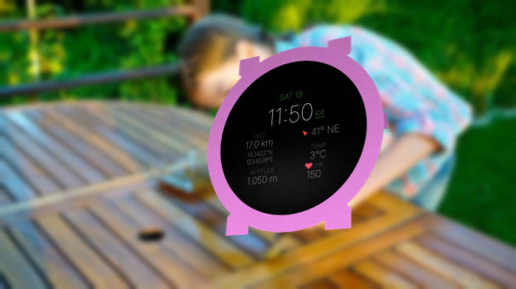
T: 11:50:55
